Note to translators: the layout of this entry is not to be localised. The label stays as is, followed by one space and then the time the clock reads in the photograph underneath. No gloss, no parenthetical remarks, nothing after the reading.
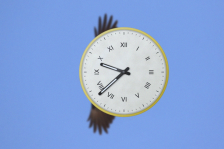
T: 9:38
